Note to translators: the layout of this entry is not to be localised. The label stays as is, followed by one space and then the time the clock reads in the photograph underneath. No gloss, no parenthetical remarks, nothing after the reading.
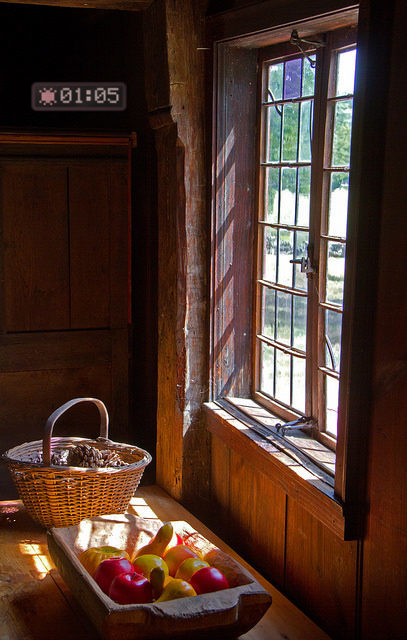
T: 1:05
